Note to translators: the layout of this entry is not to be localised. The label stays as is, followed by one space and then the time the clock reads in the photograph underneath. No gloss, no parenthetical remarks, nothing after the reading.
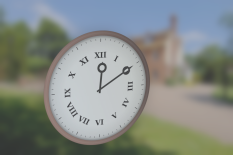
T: 12:10
